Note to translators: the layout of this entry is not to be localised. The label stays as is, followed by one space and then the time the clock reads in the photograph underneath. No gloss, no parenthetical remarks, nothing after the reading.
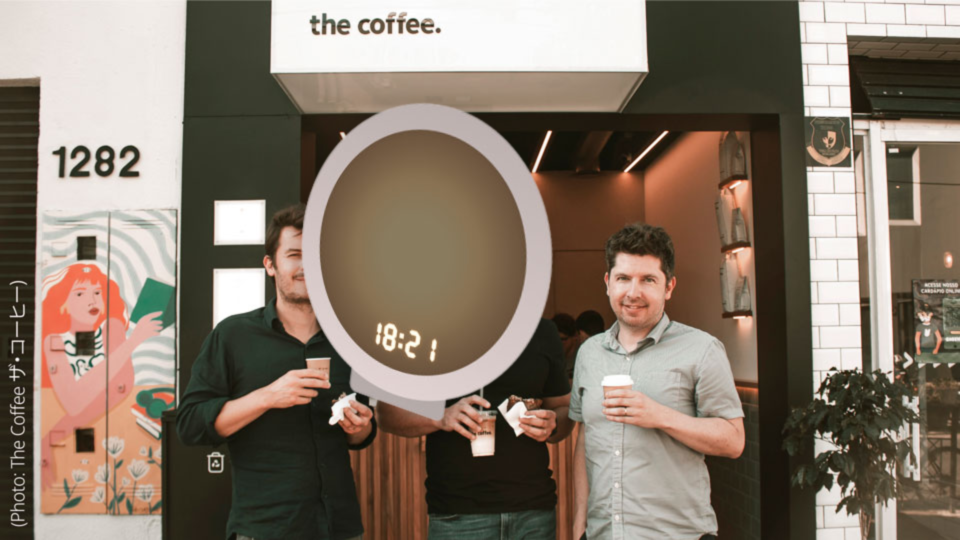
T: 18:21
